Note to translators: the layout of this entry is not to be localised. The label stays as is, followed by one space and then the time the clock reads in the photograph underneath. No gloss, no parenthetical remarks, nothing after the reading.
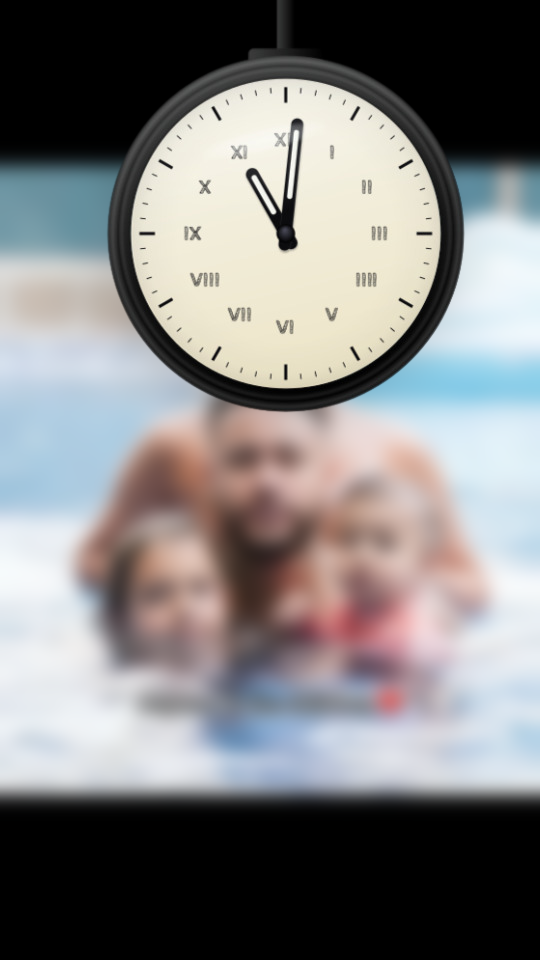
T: 11:01
